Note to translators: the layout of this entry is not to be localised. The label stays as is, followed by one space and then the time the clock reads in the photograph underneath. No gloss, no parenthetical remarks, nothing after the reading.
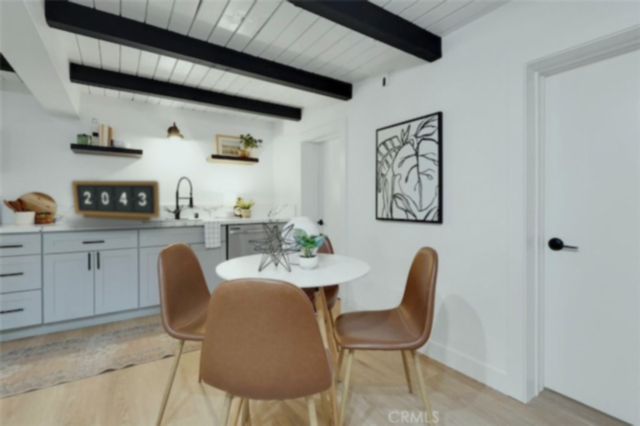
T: 20:43
